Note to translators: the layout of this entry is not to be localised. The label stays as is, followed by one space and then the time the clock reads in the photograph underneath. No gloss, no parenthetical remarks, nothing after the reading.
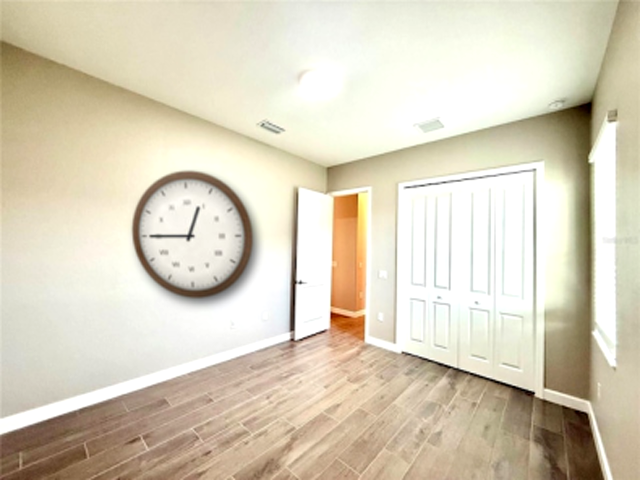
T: 12:45
